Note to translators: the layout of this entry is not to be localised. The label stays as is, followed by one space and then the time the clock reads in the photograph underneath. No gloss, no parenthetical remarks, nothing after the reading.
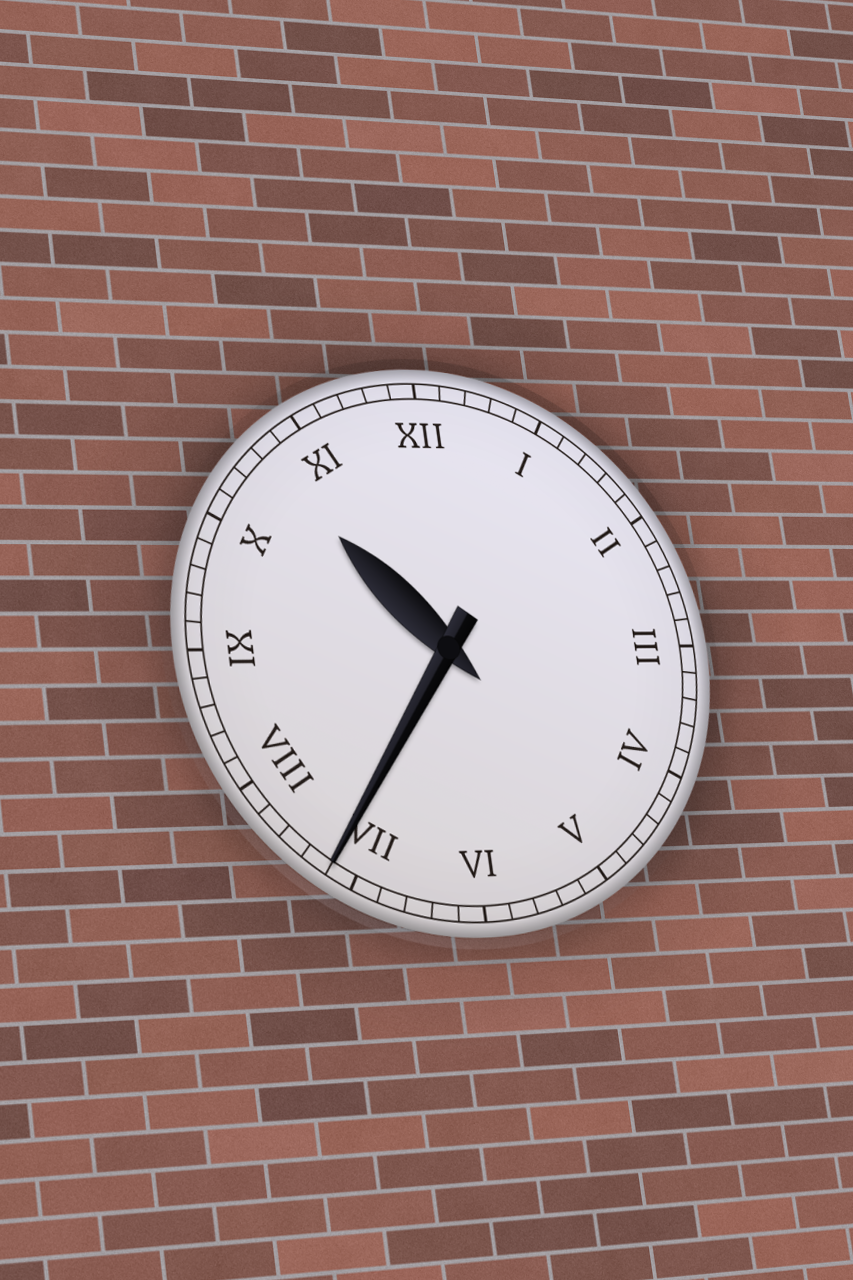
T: 10:36
